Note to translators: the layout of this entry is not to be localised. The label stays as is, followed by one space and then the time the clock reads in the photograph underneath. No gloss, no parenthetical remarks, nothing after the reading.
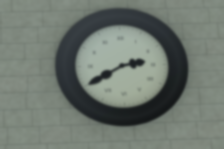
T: 2:40
